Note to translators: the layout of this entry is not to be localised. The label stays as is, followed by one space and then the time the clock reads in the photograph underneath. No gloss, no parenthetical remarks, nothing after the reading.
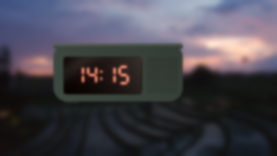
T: 14:15
